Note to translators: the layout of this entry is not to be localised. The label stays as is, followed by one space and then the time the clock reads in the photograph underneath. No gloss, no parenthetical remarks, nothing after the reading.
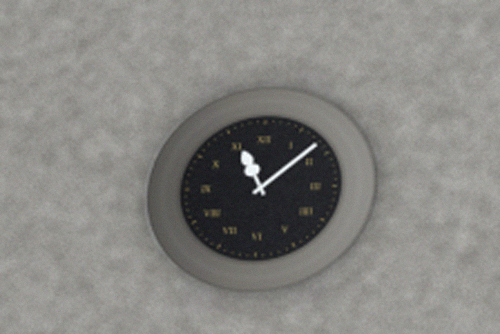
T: 11:08
